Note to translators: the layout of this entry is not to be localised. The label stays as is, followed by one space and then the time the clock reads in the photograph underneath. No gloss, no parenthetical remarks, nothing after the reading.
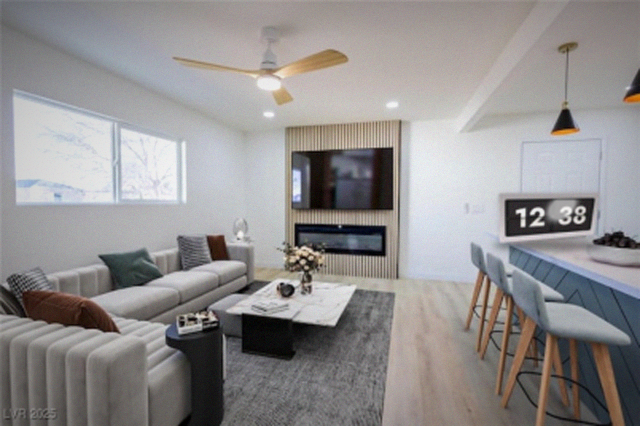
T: 12:38
